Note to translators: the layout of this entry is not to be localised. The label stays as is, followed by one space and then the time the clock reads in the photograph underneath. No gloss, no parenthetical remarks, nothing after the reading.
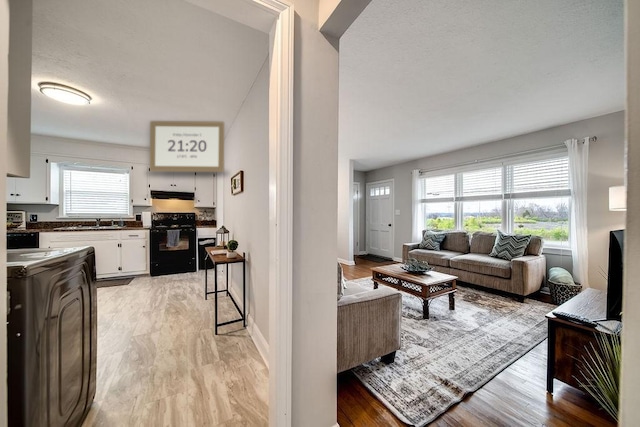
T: 21:20
